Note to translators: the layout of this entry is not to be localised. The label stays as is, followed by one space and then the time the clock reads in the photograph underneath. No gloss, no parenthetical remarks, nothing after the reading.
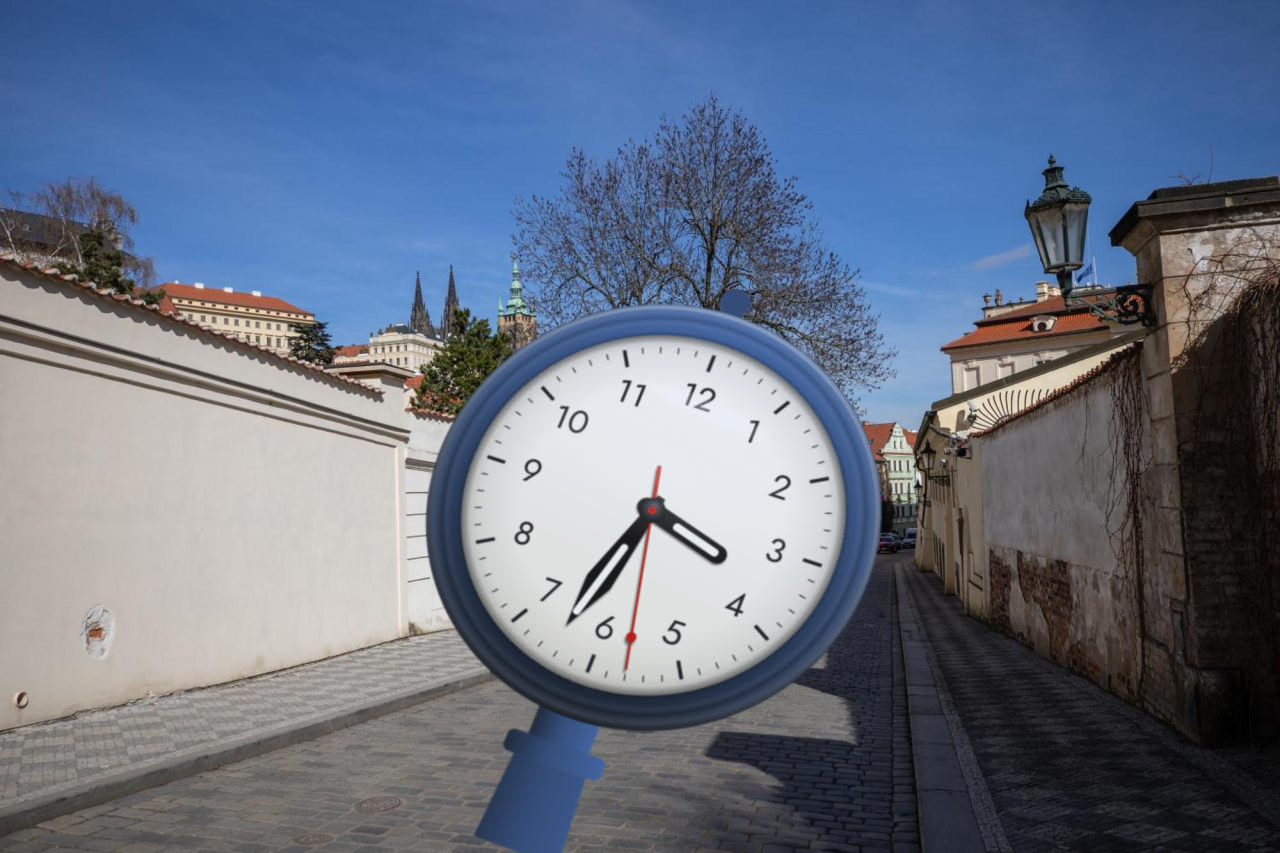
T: 3:32:28
